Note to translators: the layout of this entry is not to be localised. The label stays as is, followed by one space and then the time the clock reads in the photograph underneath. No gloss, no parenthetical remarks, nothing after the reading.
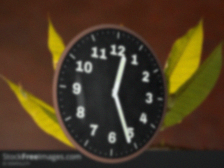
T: 12:26
